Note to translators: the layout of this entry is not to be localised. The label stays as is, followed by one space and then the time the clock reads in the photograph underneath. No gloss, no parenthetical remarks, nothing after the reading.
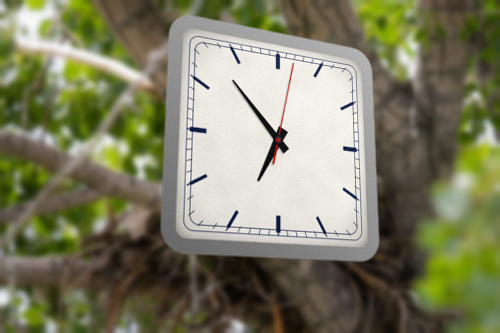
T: 6:53:02
